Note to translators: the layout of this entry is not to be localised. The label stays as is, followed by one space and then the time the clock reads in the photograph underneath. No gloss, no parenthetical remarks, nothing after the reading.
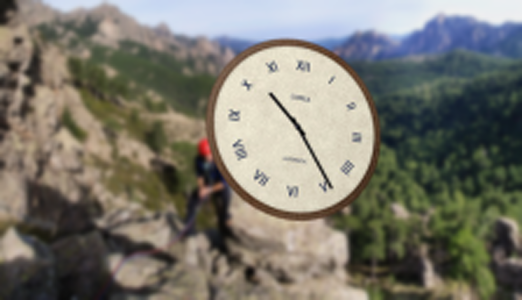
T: 10:24
